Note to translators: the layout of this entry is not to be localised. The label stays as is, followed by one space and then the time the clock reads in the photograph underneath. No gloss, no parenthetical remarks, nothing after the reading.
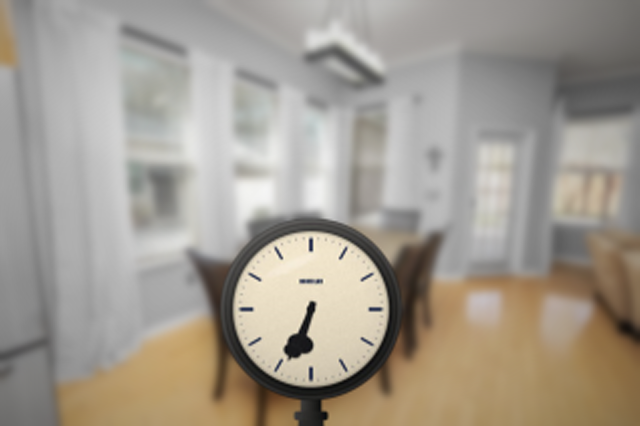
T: 6:34
